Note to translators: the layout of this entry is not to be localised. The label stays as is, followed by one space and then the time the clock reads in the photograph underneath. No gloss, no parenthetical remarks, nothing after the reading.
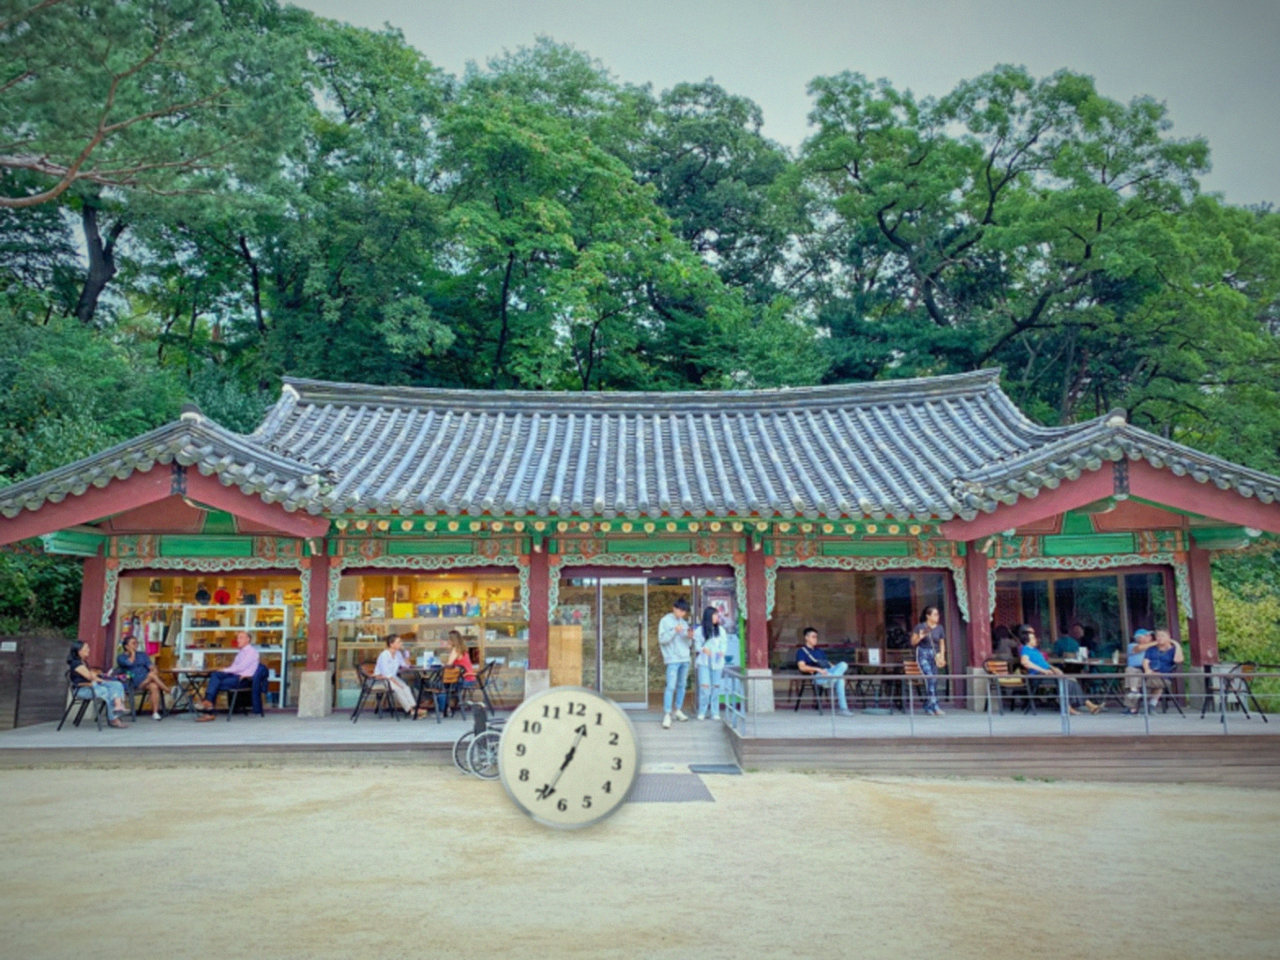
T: 12:34
